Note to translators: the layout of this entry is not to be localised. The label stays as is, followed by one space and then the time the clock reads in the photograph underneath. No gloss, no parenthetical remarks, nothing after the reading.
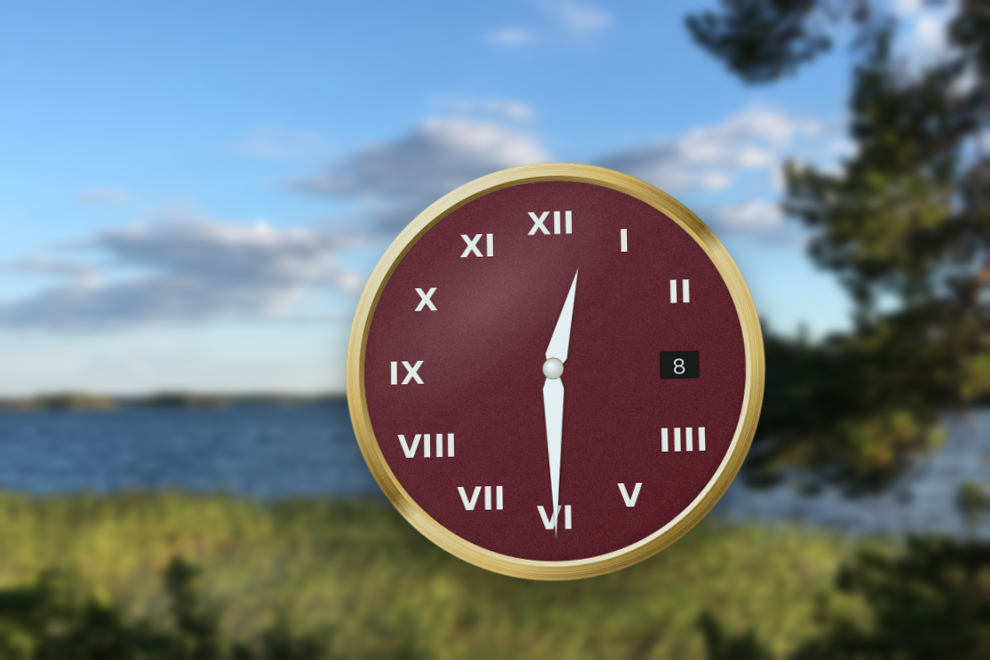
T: 12:30
